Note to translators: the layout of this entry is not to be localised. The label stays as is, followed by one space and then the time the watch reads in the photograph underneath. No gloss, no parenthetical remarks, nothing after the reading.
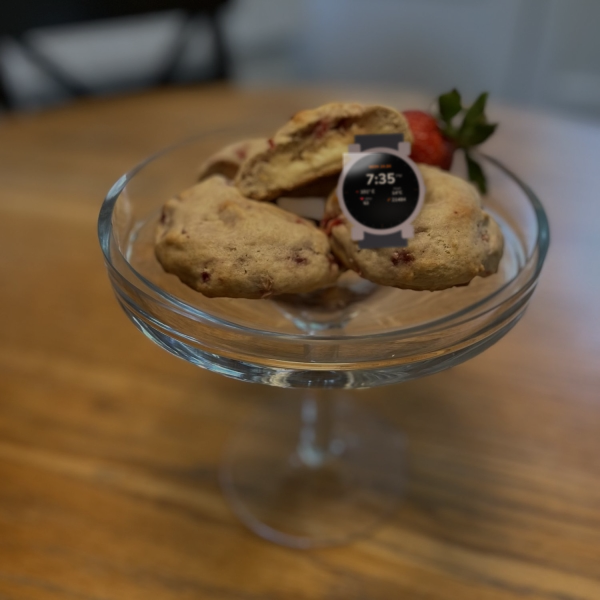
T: 7:35
